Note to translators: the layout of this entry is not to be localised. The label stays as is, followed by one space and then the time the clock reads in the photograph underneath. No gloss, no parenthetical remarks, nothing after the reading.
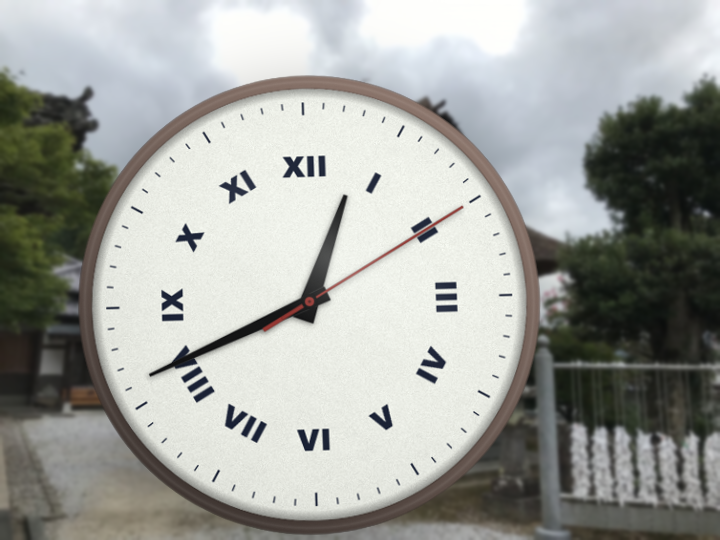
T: 12:41:10
